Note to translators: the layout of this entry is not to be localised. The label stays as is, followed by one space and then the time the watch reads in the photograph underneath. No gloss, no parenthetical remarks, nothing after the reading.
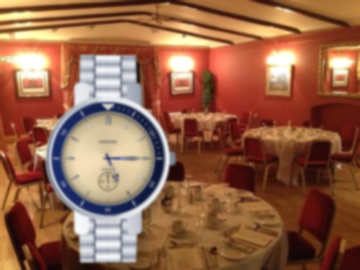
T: 5:15
